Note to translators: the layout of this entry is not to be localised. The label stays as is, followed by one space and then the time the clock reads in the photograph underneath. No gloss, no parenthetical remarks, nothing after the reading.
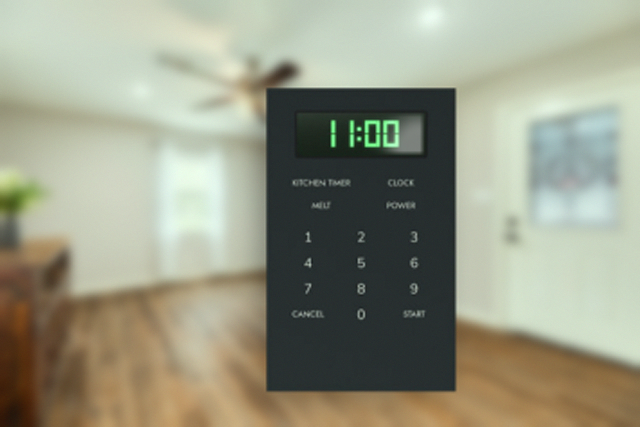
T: 11:00
